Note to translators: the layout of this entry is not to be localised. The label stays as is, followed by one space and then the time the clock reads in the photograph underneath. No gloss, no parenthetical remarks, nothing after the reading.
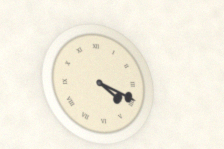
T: 4:19
